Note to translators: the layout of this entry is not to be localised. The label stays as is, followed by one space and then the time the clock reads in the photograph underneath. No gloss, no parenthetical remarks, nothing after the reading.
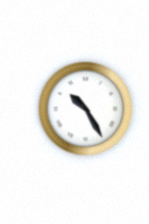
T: 10:25
